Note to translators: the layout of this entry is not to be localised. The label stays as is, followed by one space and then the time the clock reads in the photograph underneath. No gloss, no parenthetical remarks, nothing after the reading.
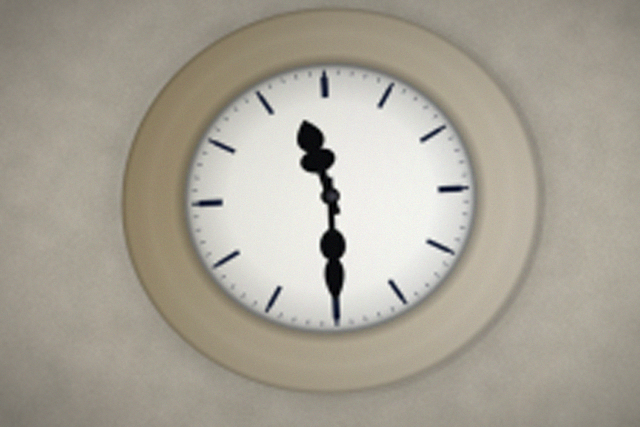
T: 11:30
